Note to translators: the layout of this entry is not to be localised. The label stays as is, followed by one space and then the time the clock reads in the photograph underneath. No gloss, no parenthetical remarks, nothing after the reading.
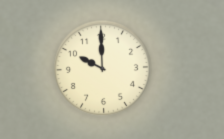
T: 10:00
